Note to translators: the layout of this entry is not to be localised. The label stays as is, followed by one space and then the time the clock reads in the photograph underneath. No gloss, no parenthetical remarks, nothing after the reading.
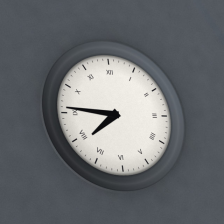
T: 7:46
